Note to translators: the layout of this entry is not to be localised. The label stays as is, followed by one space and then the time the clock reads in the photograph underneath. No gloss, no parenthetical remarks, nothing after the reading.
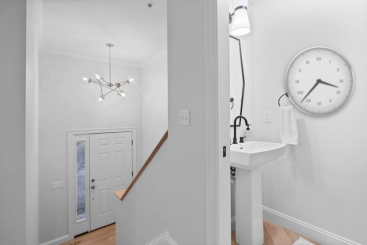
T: 3:37
